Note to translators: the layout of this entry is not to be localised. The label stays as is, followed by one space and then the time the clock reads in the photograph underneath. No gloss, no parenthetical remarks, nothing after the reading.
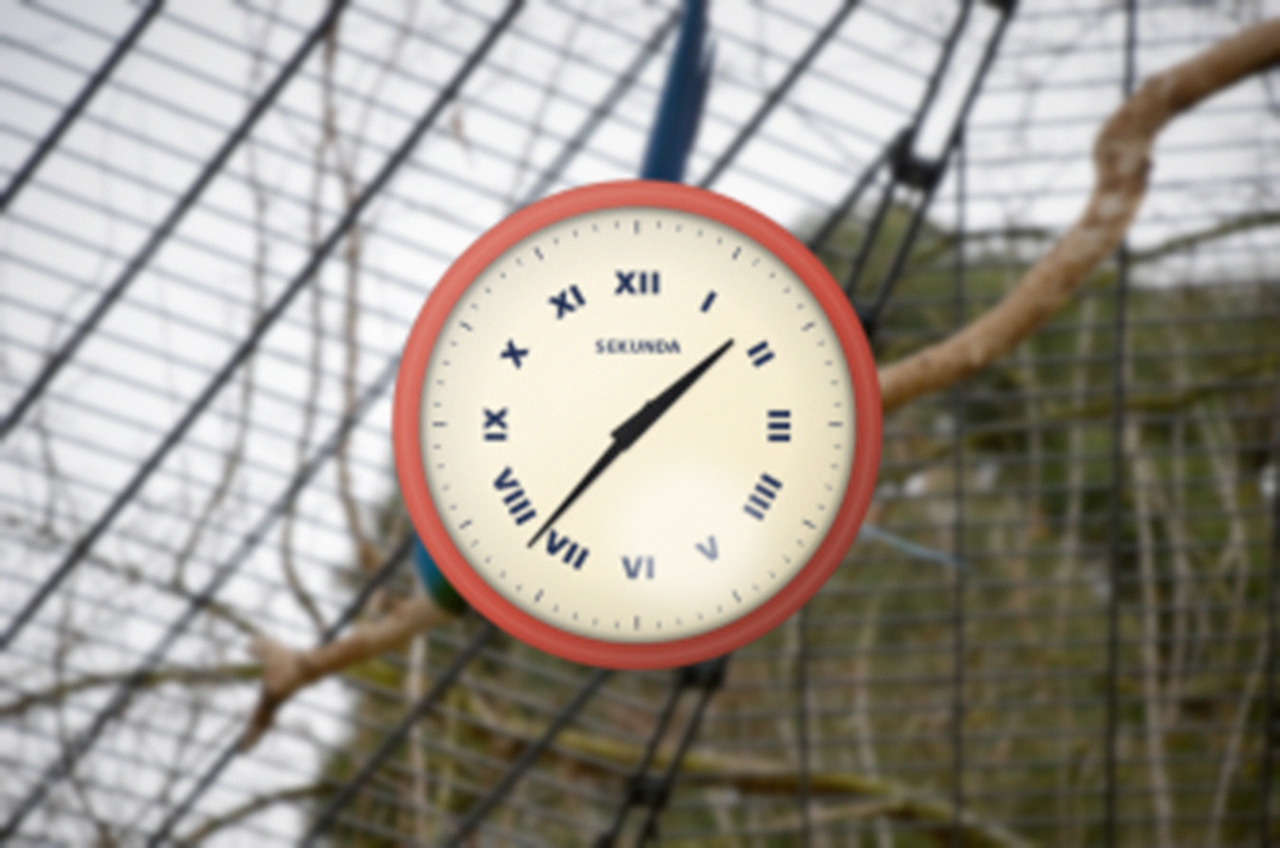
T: 1:37
